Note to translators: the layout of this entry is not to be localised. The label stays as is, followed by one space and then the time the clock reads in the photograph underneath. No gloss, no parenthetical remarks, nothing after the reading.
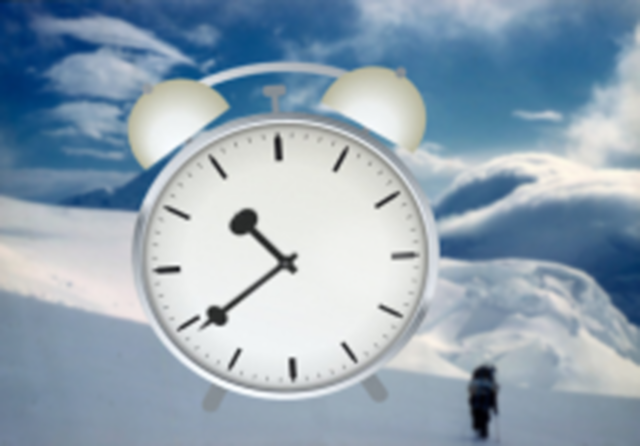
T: 10:39
